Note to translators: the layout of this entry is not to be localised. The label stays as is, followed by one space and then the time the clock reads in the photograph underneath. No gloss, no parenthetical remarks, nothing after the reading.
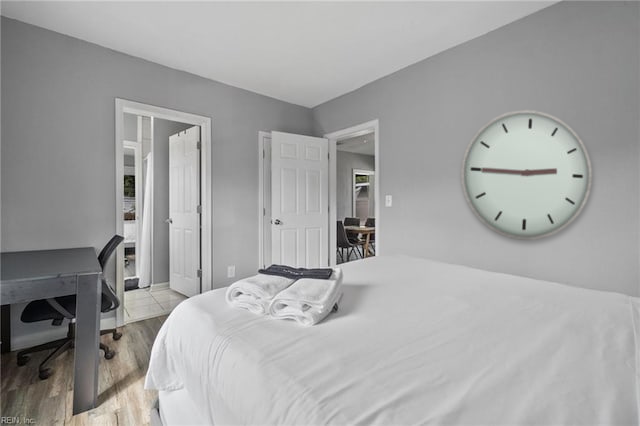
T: 2:45
